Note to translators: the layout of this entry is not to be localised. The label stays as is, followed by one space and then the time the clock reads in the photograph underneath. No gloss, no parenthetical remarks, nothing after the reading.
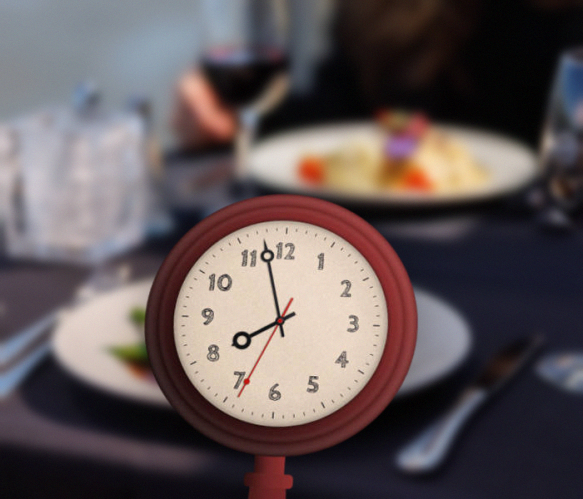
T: 7:57:34
